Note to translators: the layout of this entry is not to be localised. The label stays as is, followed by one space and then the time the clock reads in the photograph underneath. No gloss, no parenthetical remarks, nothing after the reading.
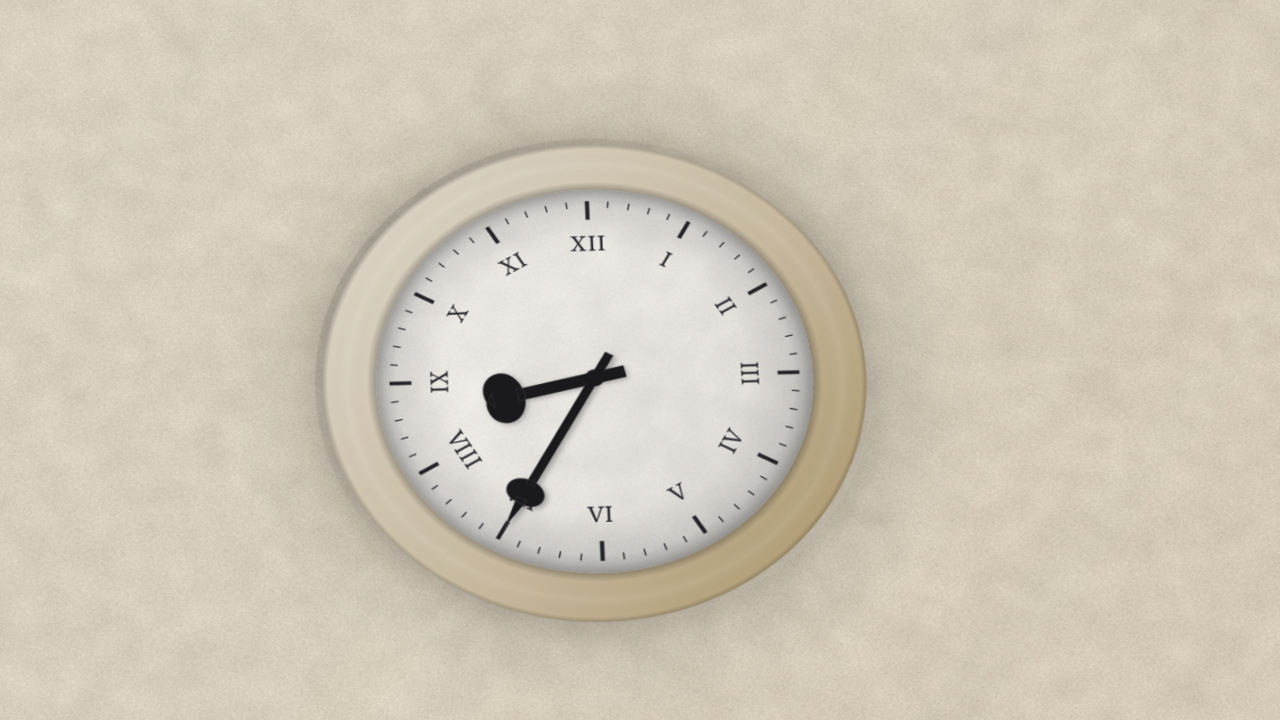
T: 8:35
